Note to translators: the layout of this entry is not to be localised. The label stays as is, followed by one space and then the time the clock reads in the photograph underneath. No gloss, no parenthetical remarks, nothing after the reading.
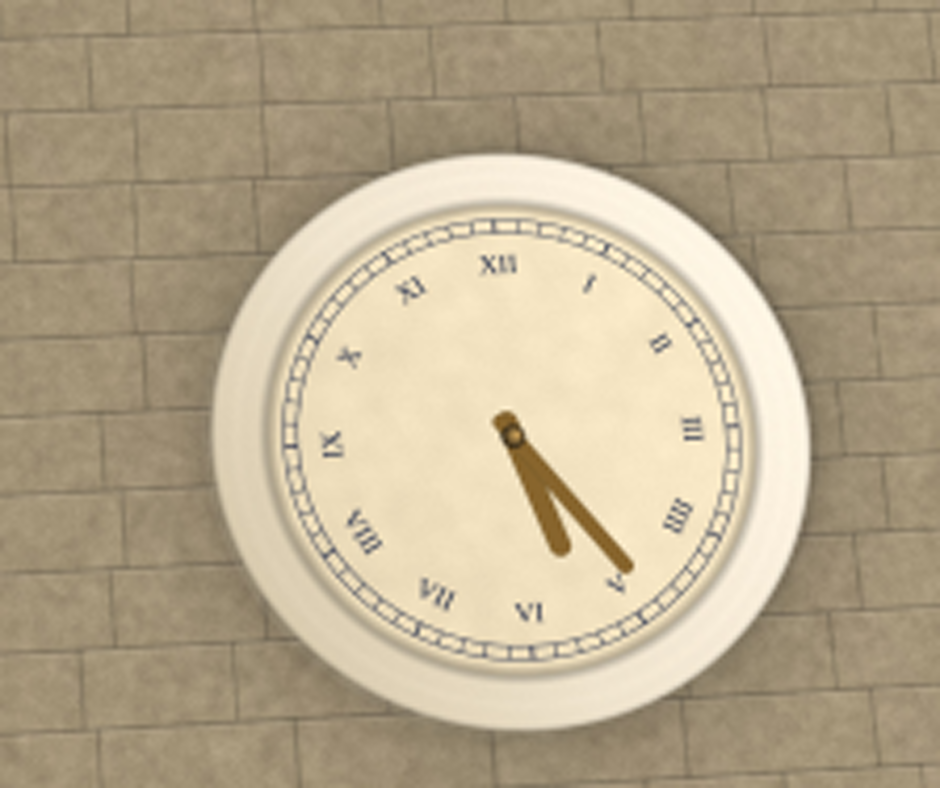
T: 5:24
